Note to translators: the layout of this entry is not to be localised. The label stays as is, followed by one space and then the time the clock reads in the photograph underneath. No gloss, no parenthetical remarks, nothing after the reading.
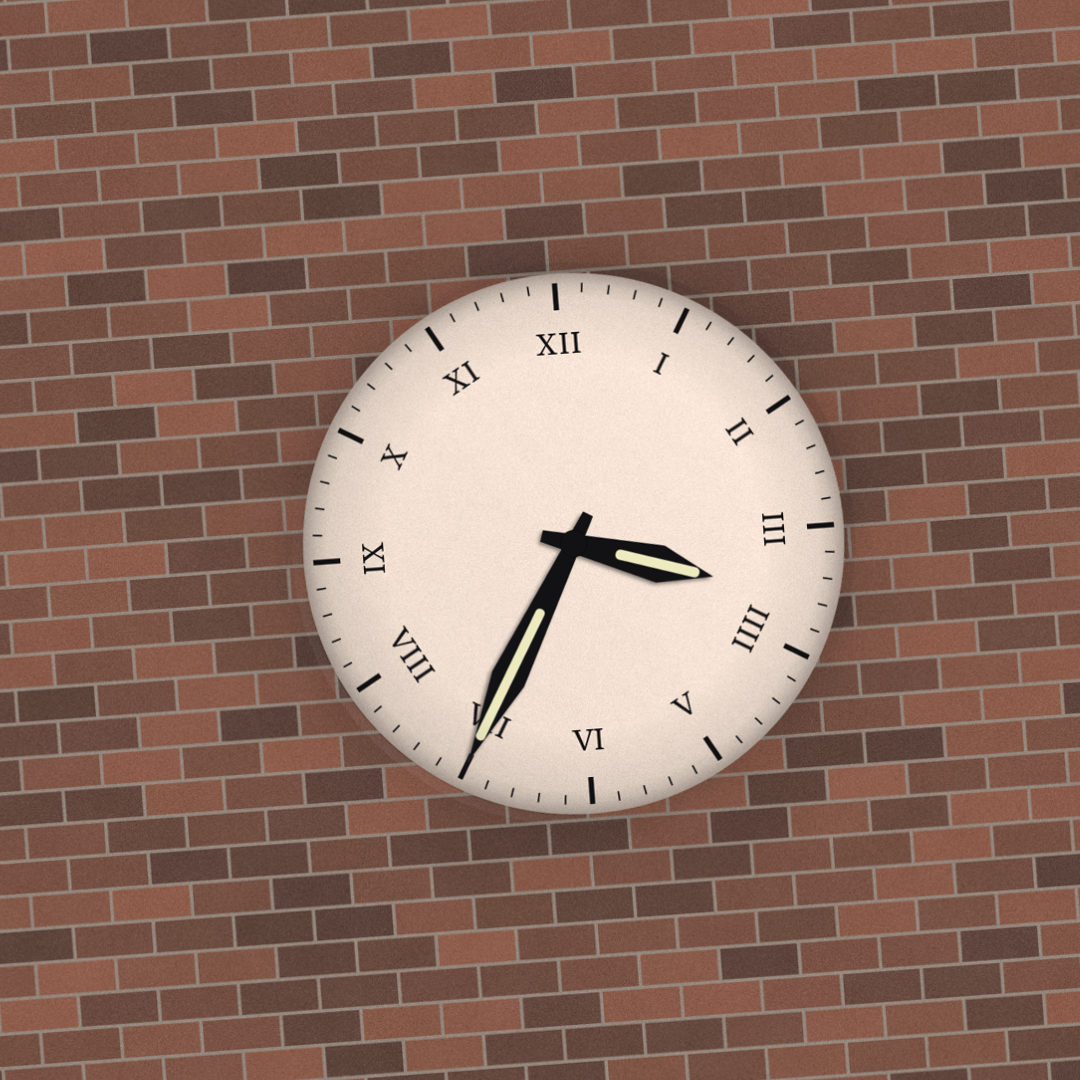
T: 3:35
